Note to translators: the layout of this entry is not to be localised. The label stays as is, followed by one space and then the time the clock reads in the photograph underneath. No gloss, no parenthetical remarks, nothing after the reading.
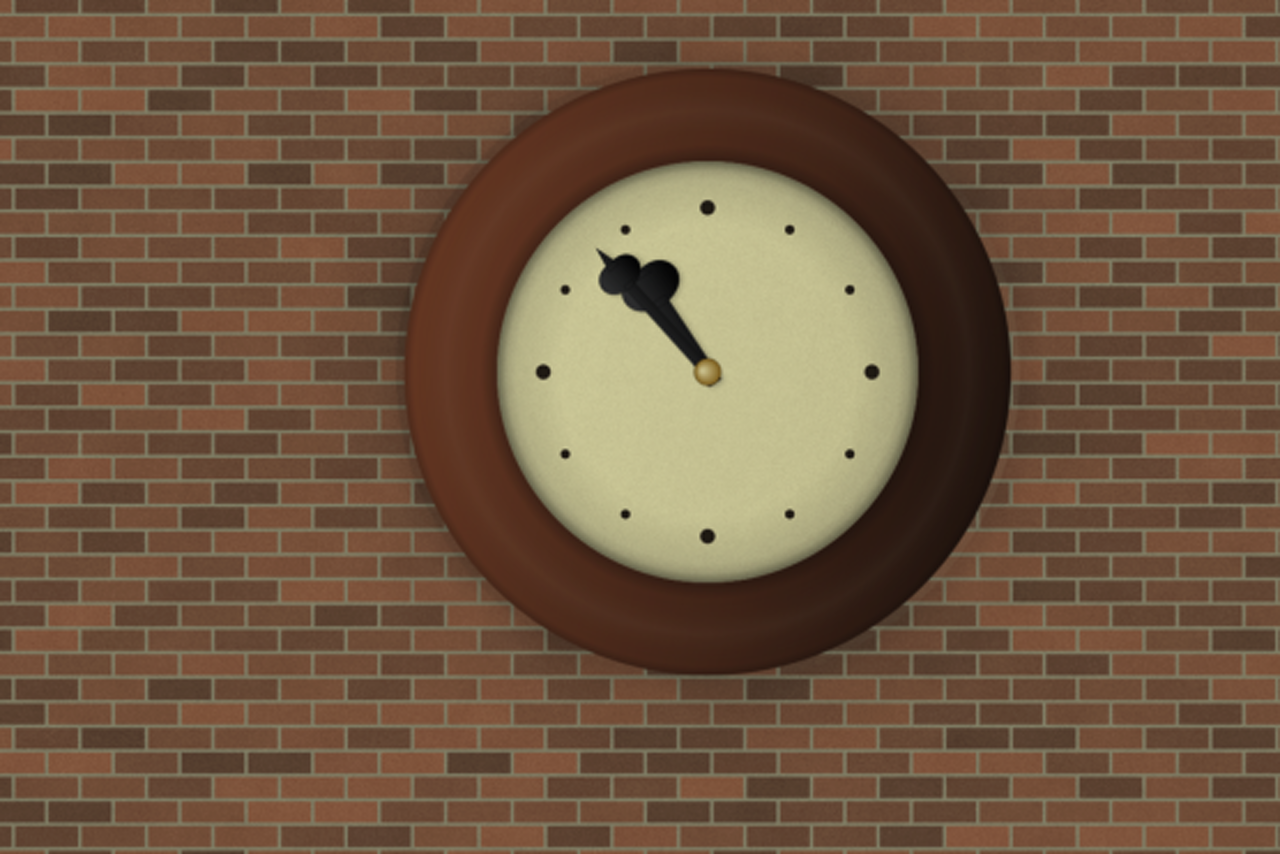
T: 10:53
